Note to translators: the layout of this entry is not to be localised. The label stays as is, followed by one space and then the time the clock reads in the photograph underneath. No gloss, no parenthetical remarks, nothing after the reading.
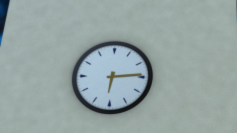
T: 6:14
